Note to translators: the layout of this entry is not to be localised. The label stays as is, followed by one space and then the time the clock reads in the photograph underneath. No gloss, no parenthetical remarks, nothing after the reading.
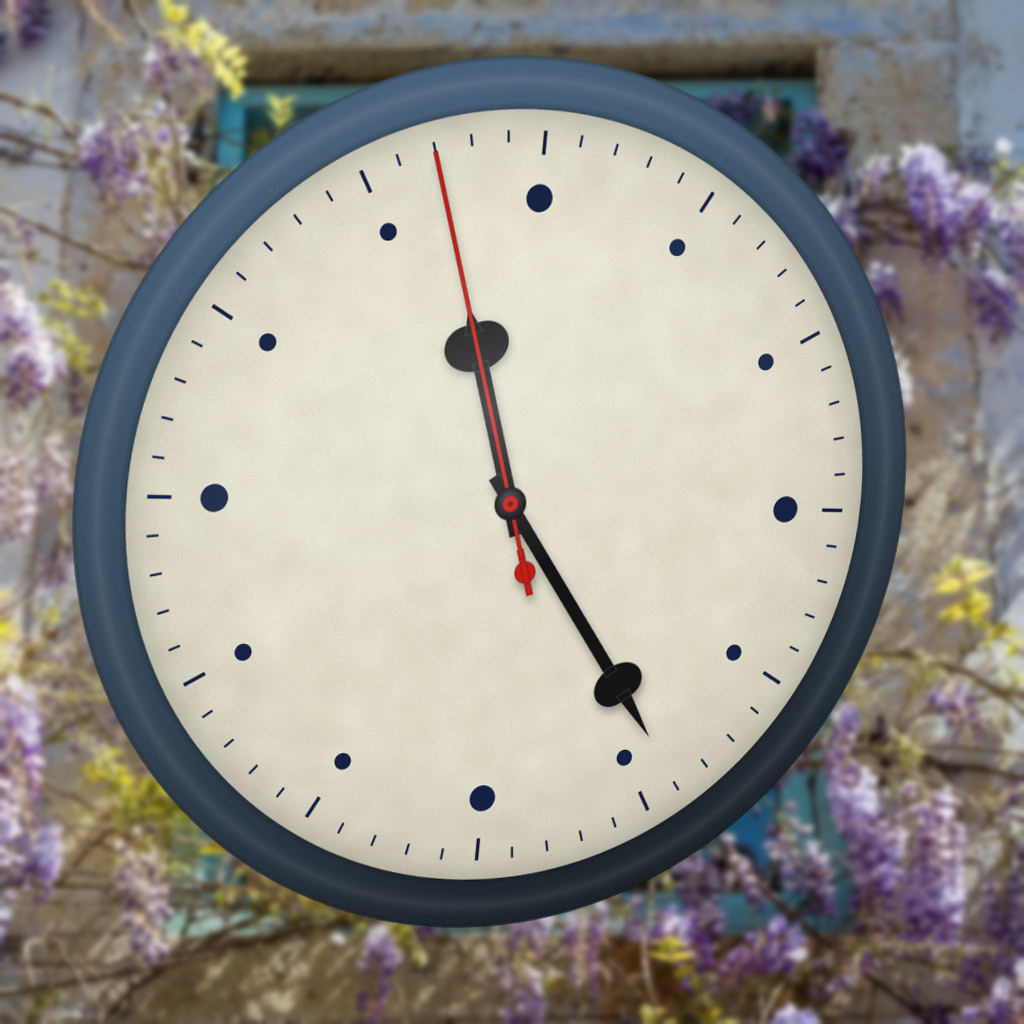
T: 11:23:57
